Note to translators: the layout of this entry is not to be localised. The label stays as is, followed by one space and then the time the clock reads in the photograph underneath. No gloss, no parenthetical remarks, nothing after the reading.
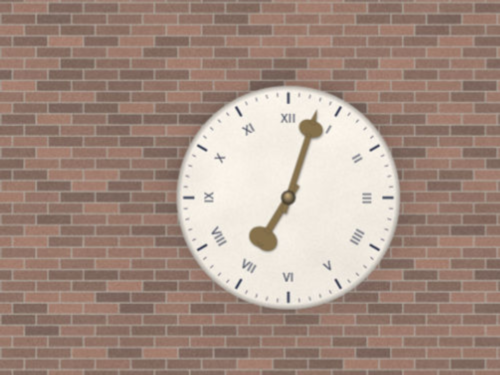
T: 7:03
